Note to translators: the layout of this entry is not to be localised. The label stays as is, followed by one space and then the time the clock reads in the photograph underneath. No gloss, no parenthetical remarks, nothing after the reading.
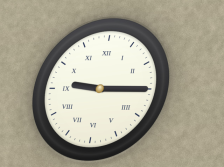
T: 9:15
